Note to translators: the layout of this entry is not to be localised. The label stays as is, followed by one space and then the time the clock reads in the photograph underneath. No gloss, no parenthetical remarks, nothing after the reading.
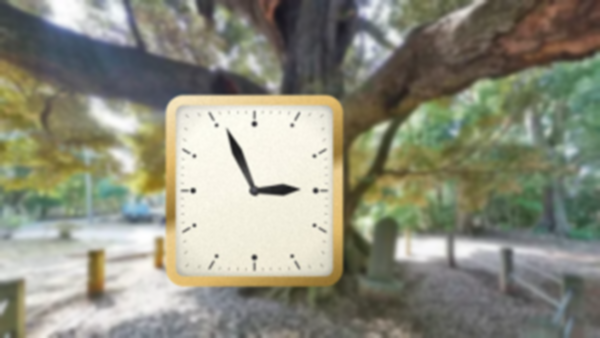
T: 2:56
